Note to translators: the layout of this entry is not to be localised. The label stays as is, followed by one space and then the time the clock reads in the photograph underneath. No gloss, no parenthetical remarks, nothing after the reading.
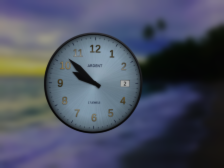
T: 9:52
